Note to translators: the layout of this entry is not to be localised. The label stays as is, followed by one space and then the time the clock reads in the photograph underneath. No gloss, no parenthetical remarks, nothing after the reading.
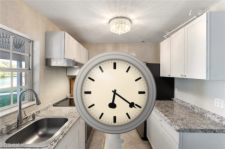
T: 6:21
